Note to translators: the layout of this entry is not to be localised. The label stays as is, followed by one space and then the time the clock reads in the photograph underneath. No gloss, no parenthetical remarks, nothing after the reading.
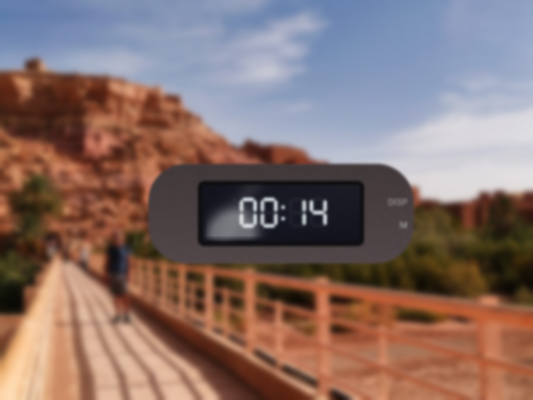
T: 0:14
